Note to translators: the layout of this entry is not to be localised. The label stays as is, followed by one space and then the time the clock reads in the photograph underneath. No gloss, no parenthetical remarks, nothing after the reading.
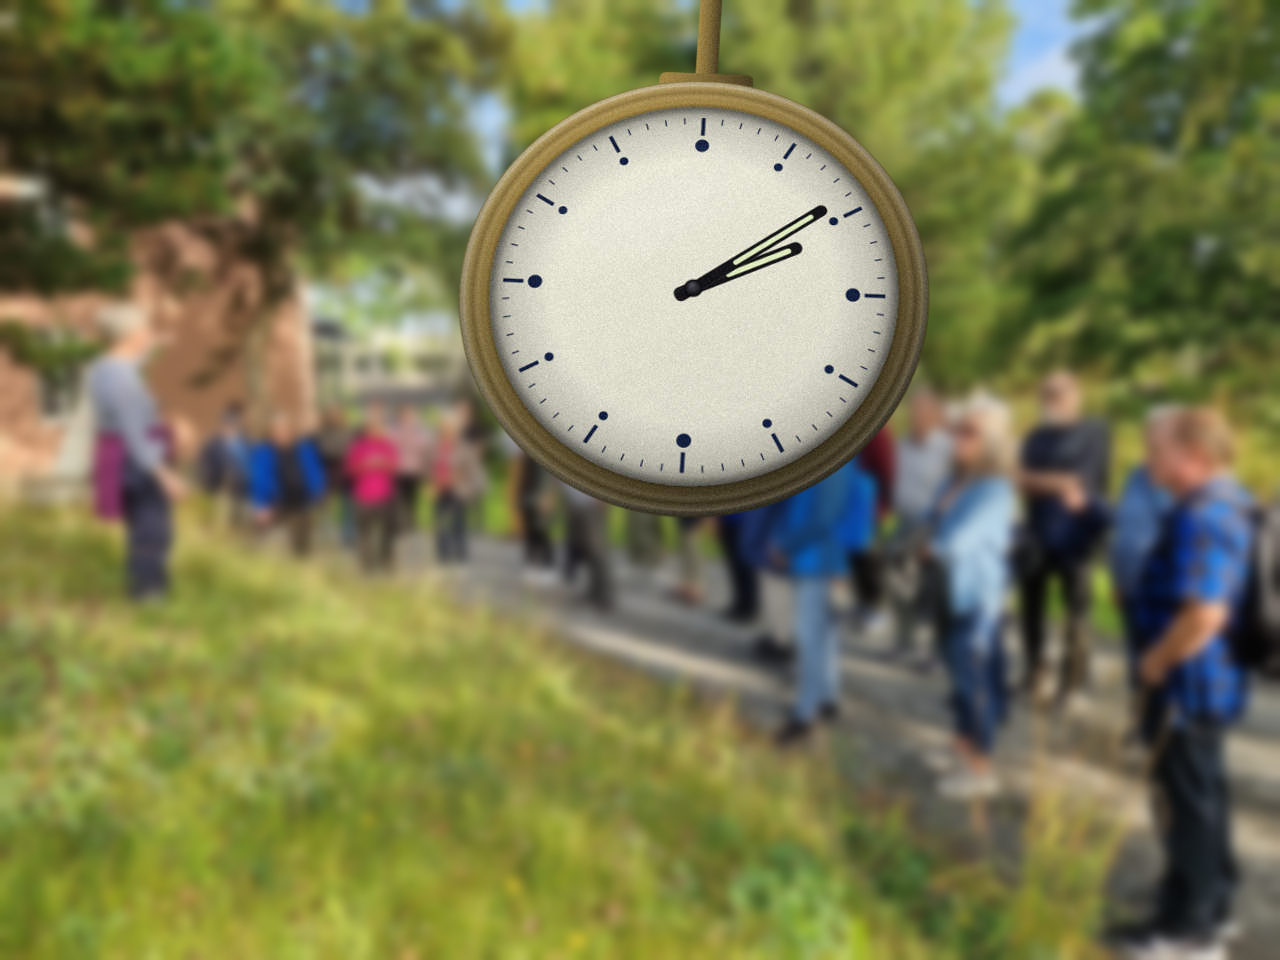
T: 2:09
